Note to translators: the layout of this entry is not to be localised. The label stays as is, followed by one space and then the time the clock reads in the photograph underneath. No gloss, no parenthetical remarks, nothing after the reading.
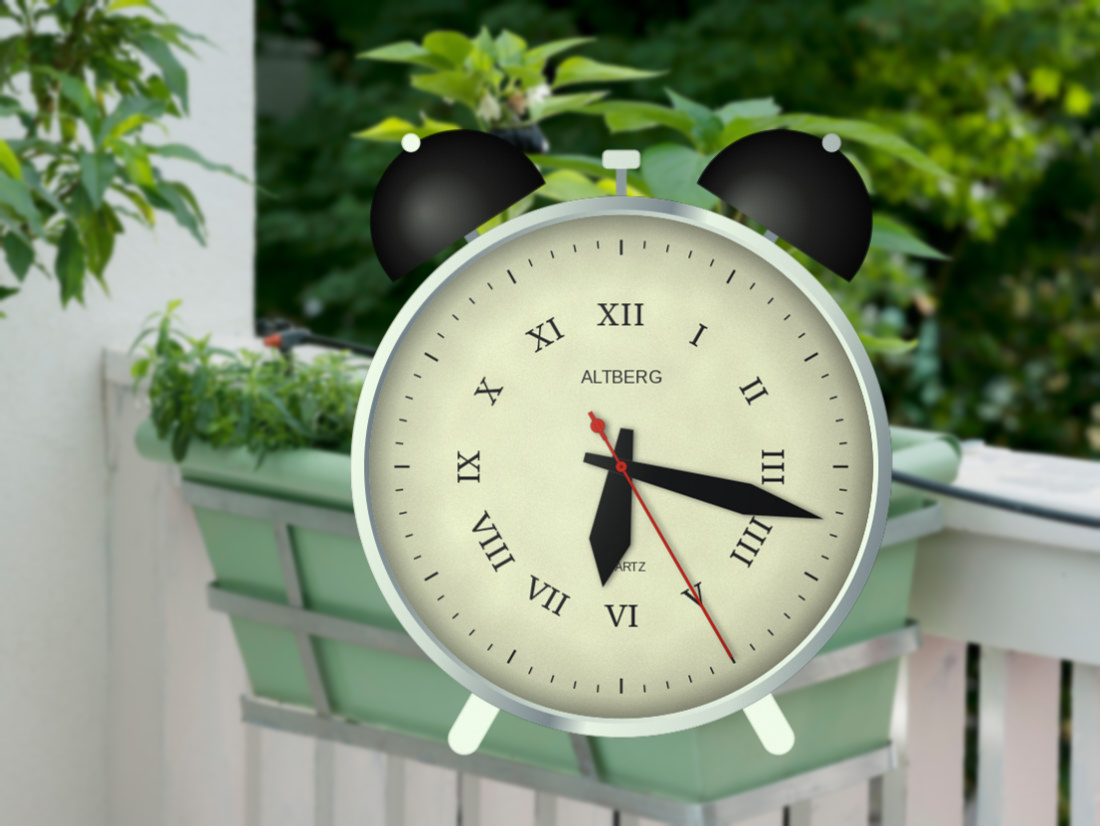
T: 6:17:25
